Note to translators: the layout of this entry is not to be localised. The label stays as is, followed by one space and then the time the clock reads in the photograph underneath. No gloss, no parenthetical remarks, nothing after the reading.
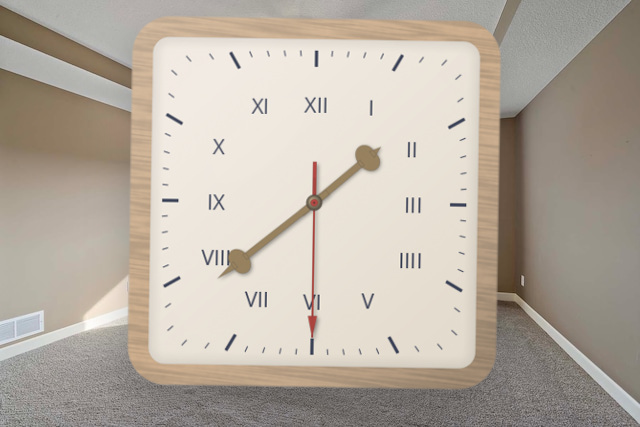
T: 1:38:30
